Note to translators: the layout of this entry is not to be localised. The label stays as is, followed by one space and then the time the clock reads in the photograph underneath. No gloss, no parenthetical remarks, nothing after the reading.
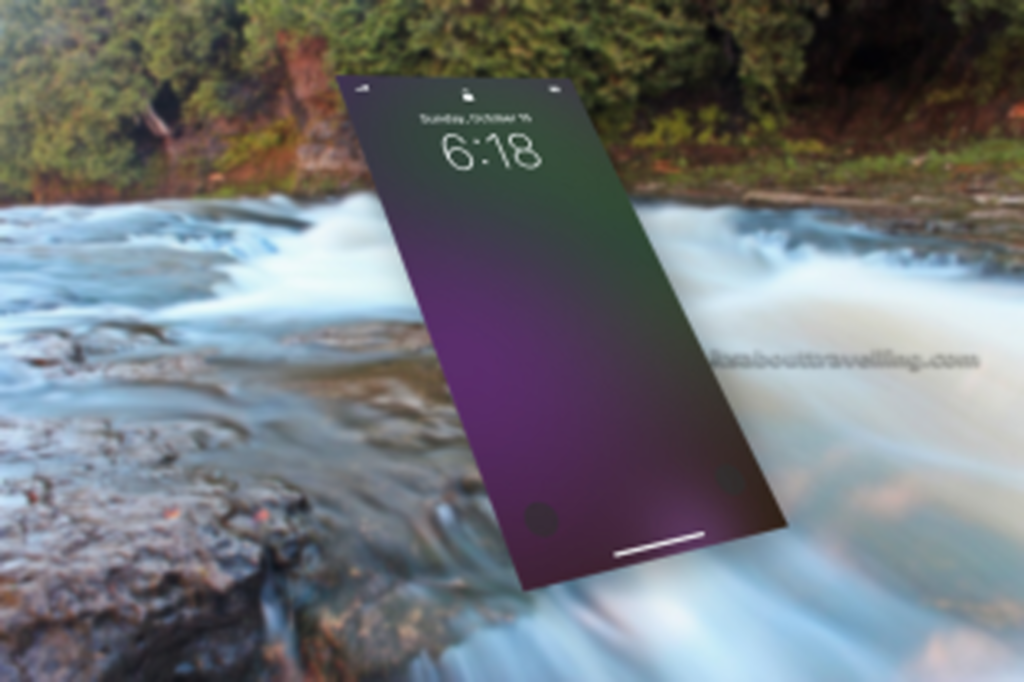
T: 6:18
